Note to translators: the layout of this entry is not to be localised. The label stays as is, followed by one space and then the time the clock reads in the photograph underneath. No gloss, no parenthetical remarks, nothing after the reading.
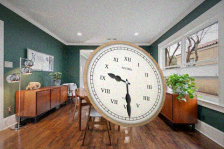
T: 9:29
